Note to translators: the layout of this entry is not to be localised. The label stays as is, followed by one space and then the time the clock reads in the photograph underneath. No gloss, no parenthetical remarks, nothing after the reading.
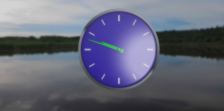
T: 9:48
